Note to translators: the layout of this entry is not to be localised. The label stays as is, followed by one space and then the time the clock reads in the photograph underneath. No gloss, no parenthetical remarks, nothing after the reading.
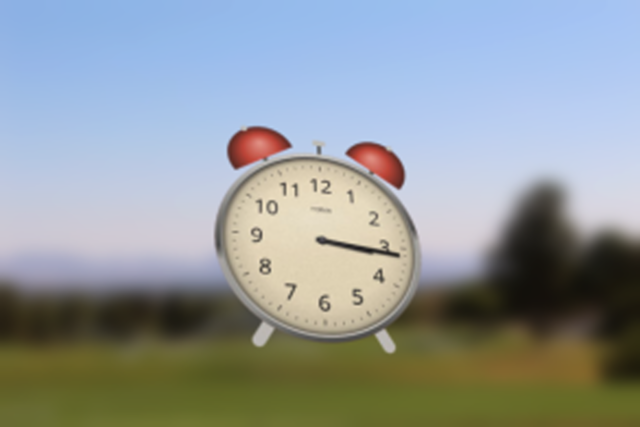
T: 3:16
